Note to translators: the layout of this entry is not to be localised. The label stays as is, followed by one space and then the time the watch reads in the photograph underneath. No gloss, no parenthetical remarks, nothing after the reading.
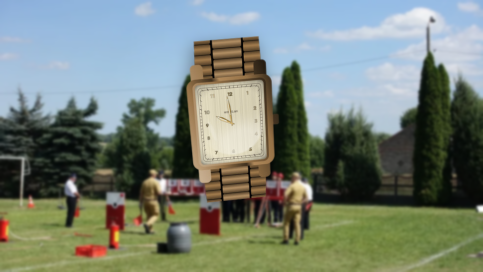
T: 9:59
